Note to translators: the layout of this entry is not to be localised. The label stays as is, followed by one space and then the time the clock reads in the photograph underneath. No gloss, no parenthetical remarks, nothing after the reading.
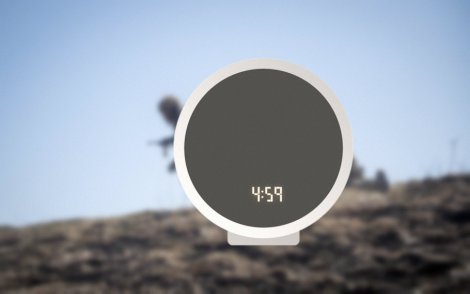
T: 4:59
